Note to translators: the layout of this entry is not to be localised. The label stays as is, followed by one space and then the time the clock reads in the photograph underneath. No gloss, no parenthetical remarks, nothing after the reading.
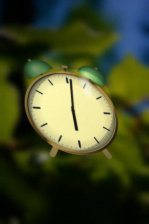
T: 6:01
